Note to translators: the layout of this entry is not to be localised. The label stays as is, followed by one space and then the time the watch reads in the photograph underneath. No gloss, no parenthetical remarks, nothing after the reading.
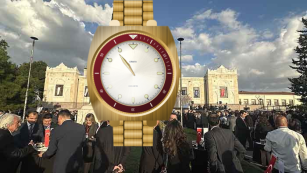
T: 10:54
